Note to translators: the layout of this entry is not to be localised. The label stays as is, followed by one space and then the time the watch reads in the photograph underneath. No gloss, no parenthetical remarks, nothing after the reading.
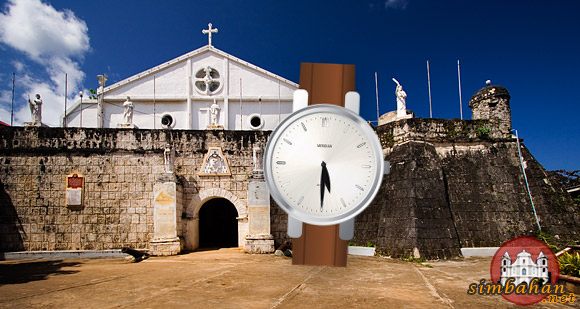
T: 5:30
